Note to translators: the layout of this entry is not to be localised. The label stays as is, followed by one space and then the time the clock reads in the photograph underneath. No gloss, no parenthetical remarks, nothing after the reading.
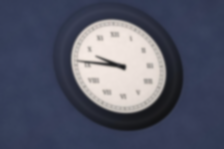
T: 9:46
